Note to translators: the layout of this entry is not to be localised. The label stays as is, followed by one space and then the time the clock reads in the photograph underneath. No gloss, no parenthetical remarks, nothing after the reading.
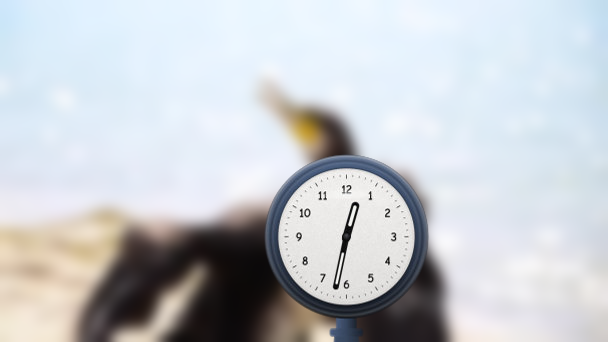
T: 12:32
